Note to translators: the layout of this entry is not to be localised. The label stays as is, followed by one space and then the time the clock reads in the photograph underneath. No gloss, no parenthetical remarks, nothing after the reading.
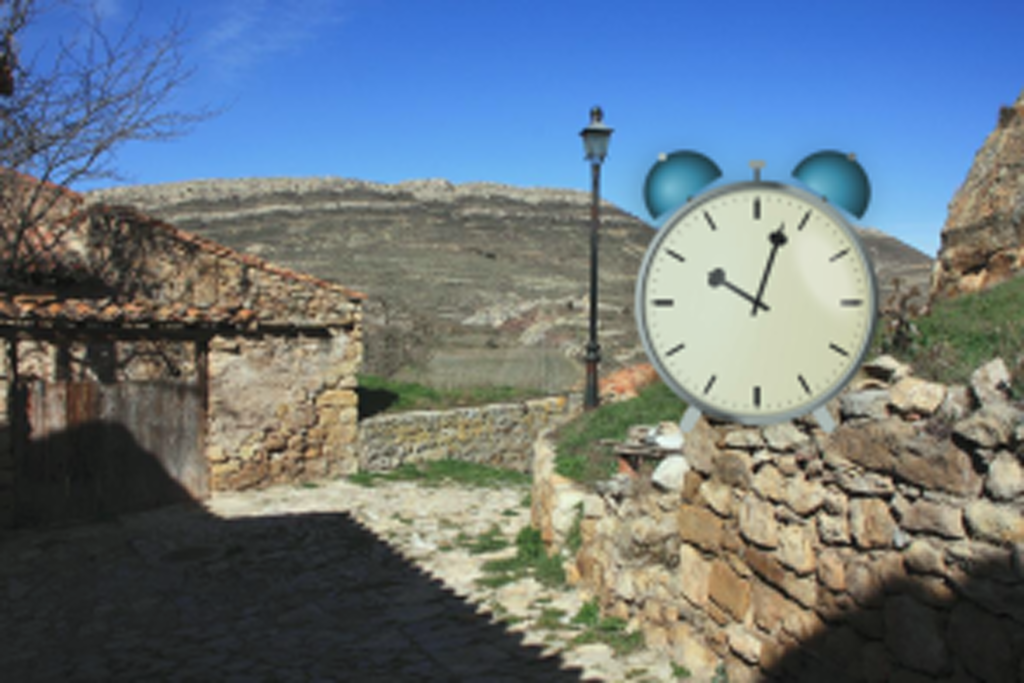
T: 10:03
